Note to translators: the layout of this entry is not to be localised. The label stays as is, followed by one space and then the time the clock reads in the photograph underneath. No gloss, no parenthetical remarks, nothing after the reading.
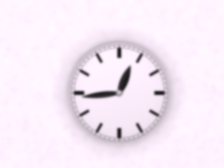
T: 12:44
